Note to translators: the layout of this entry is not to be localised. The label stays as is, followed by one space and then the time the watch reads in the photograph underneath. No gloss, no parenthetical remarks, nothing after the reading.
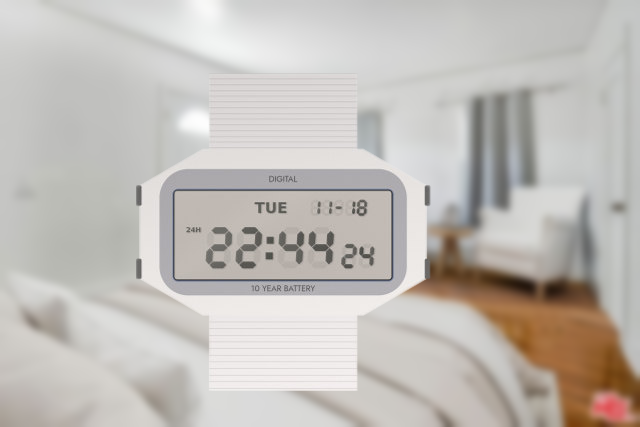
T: 22:44:24
